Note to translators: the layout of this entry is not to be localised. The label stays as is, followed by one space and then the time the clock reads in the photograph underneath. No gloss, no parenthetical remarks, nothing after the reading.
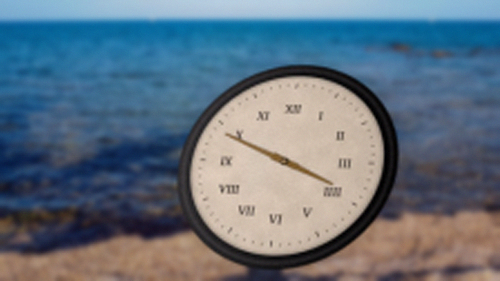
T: 3:49
